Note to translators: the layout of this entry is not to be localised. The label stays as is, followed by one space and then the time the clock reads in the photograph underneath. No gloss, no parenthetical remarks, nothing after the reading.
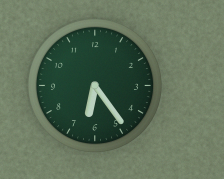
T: 6:24
